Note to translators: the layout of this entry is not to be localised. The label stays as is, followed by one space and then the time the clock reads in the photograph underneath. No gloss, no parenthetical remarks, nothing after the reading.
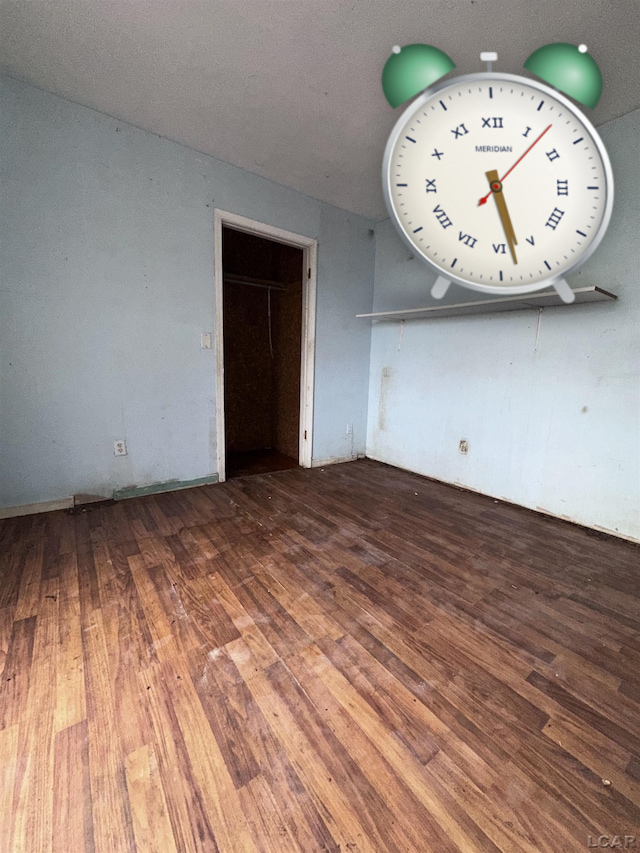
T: 5:28:07
